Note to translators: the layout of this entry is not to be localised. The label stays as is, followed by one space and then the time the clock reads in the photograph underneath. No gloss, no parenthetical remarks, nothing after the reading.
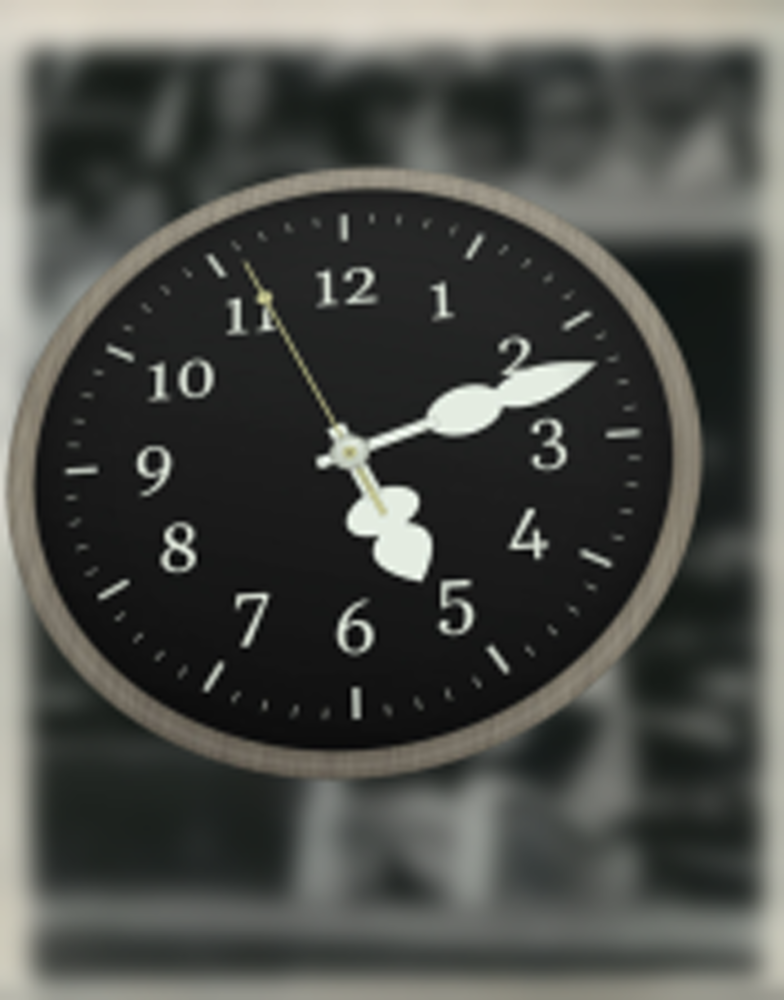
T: 5:11:56
